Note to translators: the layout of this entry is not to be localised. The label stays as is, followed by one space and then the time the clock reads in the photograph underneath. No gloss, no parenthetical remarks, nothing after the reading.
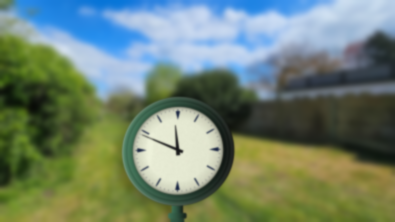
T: 11:49
